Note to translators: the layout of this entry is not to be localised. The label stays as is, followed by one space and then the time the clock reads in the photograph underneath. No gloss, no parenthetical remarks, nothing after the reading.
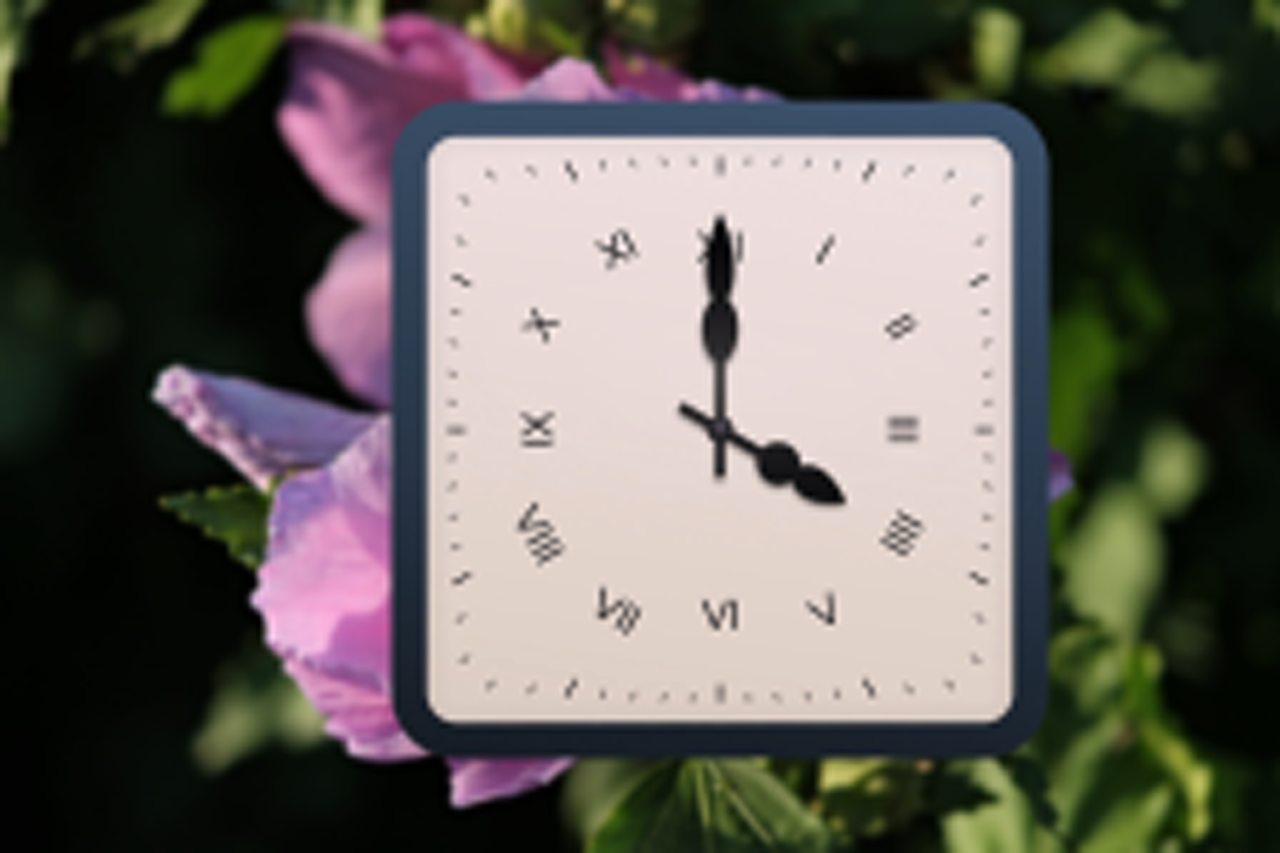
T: 4:00
